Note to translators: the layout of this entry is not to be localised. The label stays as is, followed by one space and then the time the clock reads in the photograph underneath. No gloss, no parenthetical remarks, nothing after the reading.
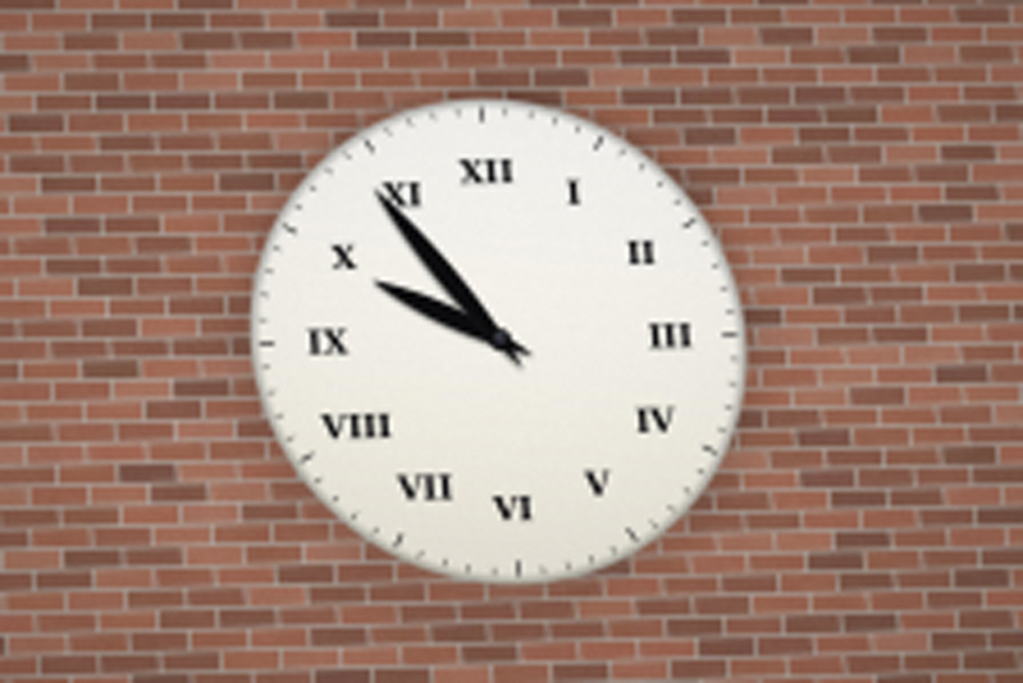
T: 9:54
